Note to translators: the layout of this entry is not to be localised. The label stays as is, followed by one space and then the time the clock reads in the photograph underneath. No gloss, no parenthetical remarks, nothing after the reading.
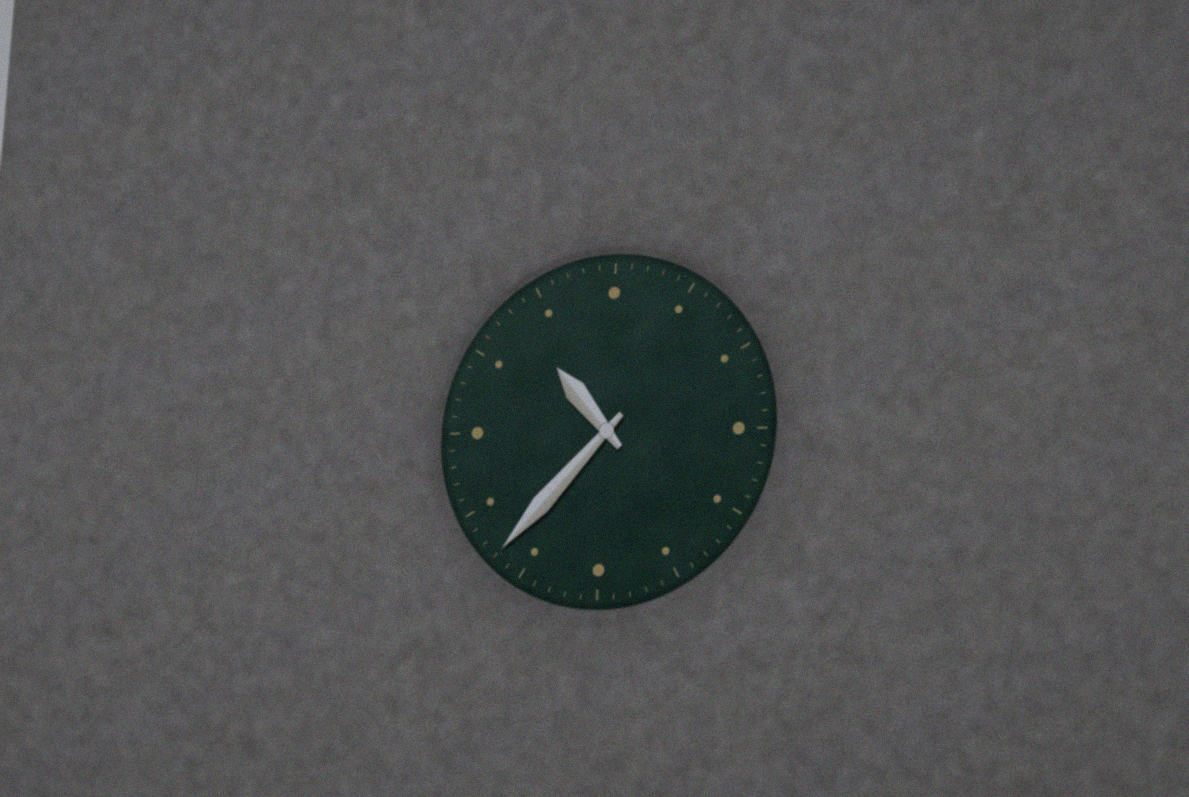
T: 10:37
